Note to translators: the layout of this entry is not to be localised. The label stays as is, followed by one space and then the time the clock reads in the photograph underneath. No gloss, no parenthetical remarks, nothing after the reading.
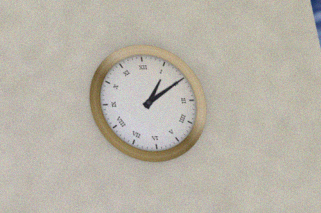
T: 1:10
